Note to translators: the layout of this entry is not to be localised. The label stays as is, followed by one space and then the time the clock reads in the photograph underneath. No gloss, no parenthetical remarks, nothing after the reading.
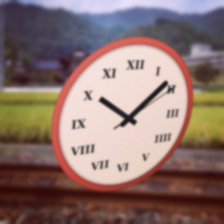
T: 10:08:10
